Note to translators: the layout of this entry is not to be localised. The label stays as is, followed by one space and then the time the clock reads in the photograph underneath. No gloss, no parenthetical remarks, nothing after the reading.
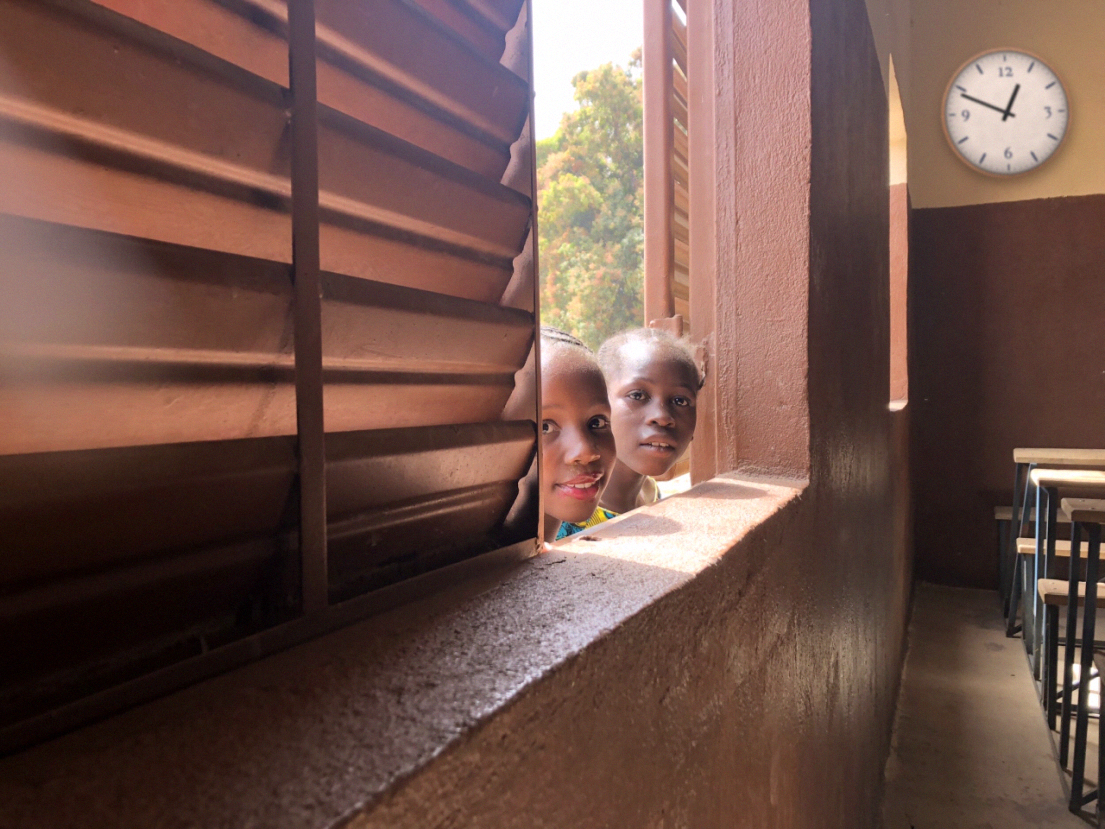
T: 12:49
